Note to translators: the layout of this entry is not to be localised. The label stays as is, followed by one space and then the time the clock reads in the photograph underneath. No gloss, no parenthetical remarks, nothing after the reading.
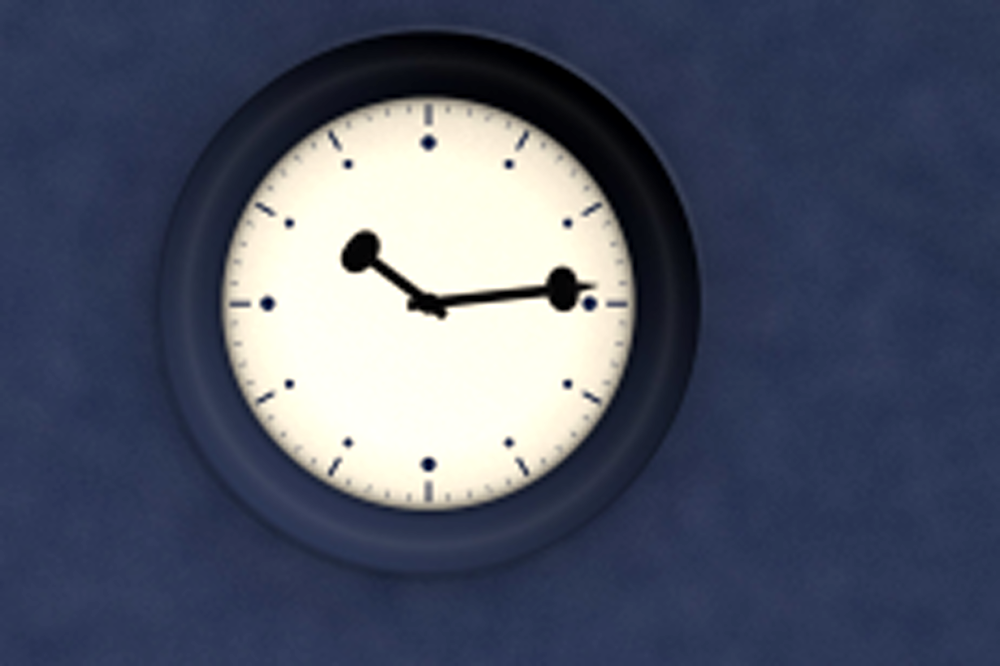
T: 10:14
